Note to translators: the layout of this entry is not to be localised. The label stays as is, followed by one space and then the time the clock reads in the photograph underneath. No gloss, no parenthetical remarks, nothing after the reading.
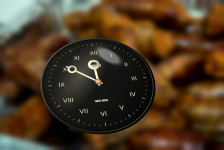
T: 11:51
